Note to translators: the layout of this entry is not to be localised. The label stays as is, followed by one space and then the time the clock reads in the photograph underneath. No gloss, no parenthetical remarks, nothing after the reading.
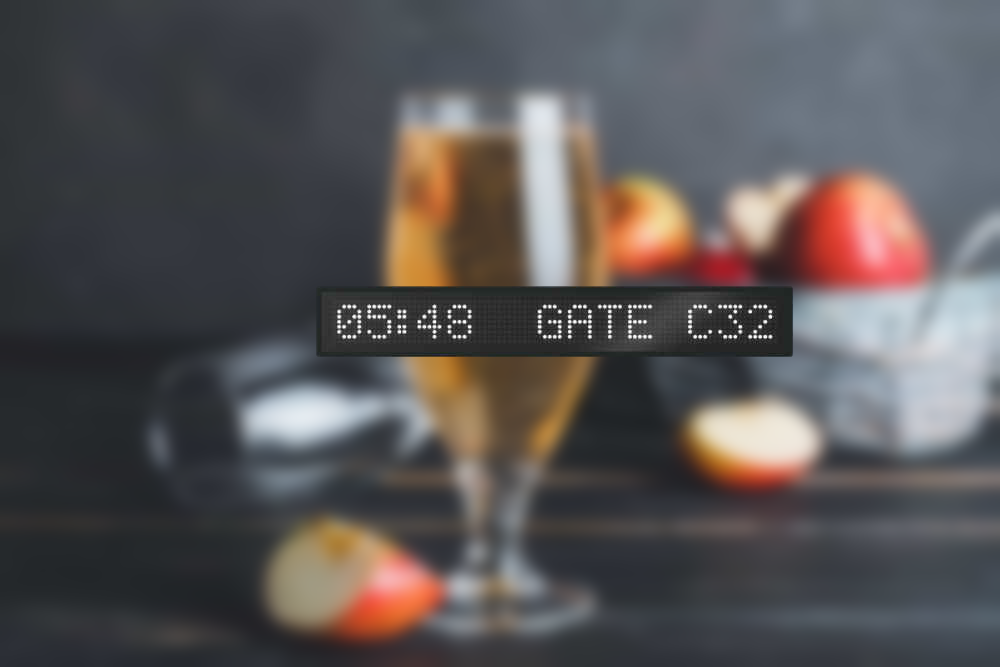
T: 5:48
